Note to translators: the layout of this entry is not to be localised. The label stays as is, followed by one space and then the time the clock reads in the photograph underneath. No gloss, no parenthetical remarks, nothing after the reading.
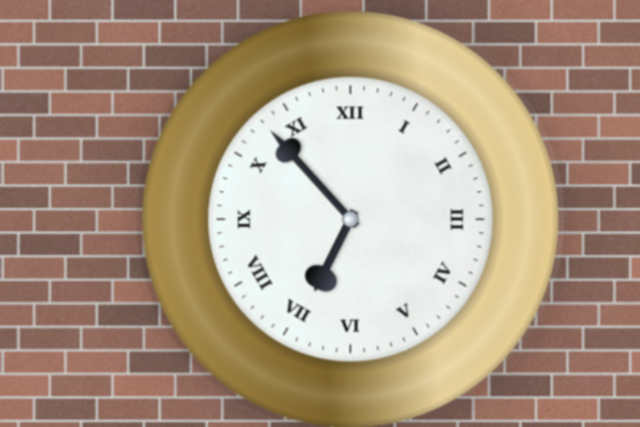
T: 6:53
